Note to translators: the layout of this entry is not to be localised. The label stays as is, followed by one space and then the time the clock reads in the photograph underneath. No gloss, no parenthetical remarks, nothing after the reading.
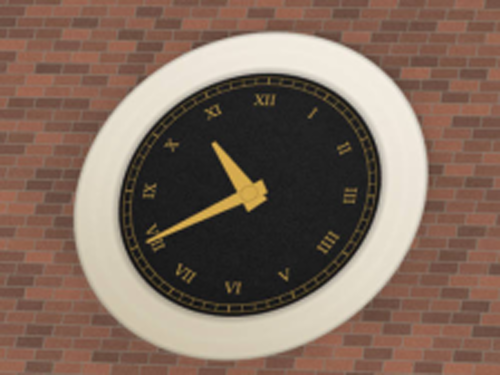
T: 10:40
